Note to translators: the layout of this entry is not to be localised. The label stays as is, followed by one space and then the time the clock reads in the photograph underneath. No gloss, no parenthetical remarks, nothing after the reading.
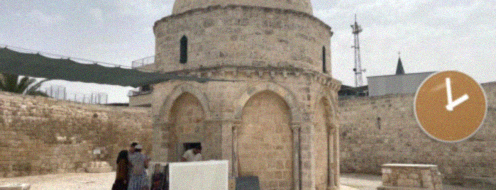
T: 1:59
